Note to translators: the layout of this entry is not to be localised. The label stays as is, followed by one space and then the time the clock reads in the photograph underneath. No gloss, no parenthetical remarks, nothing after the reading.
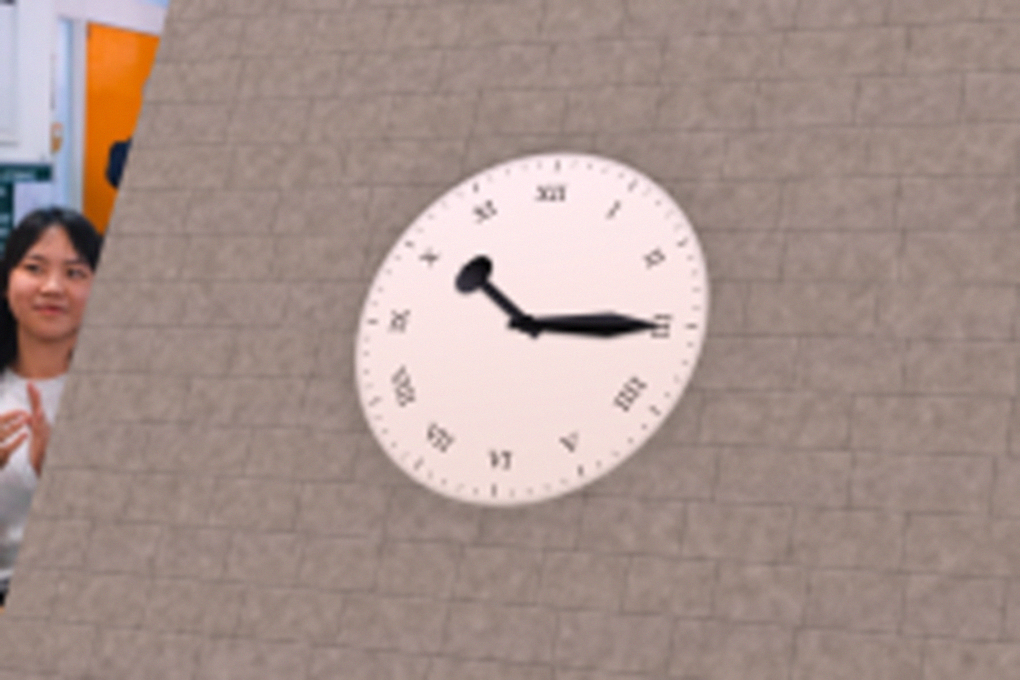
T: 10:15
